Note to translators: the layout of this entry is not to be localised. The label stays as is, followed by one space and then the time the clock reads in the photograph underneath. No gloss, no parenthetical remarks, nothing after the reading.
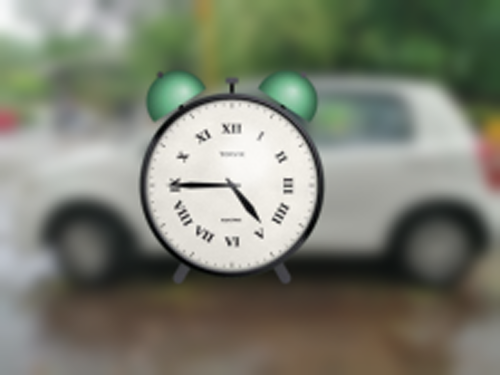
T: 4:45
